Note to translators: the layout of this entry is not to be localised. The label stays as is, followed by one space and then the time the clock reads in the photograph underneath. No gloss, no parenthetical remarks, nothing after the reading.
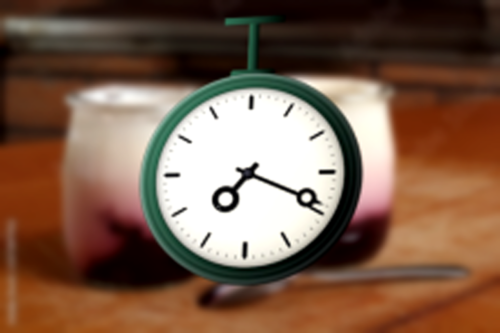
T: 7:19
